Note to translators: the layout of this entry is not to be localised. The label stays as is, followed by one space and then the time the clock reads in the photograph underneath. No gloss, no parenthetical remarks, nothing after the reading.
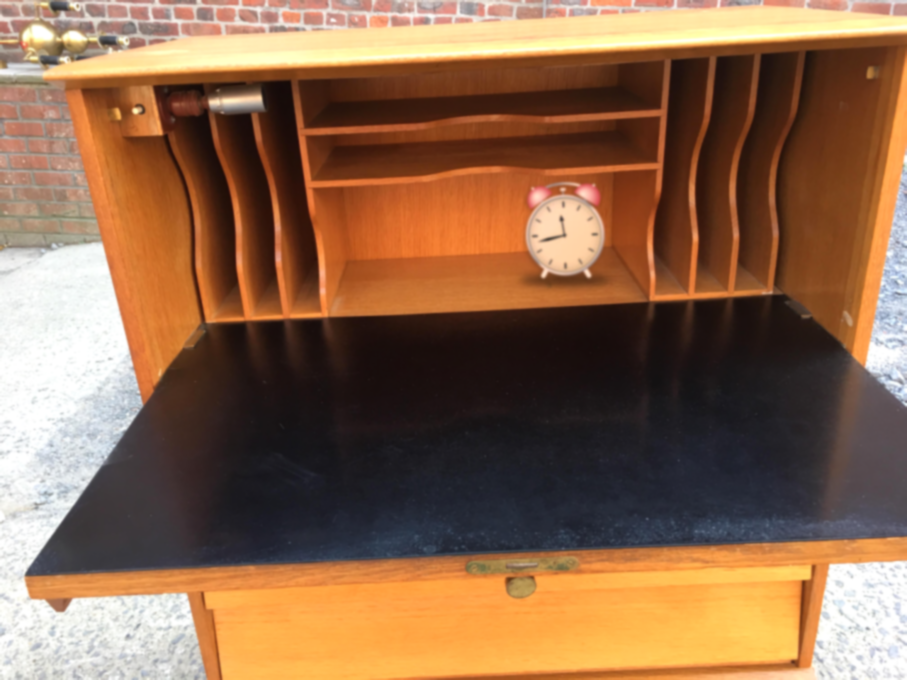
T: 11:43
